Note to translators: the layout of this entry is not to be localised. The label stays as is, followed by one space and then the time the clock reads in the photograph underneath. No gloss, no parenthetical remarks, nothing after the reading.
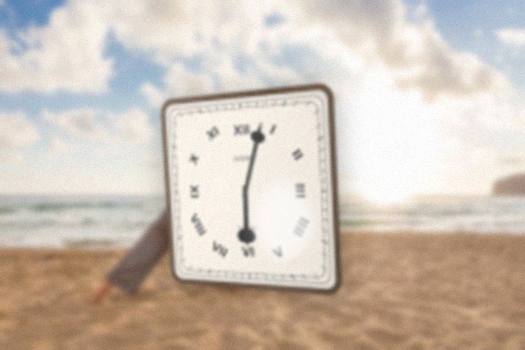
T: 6:03
